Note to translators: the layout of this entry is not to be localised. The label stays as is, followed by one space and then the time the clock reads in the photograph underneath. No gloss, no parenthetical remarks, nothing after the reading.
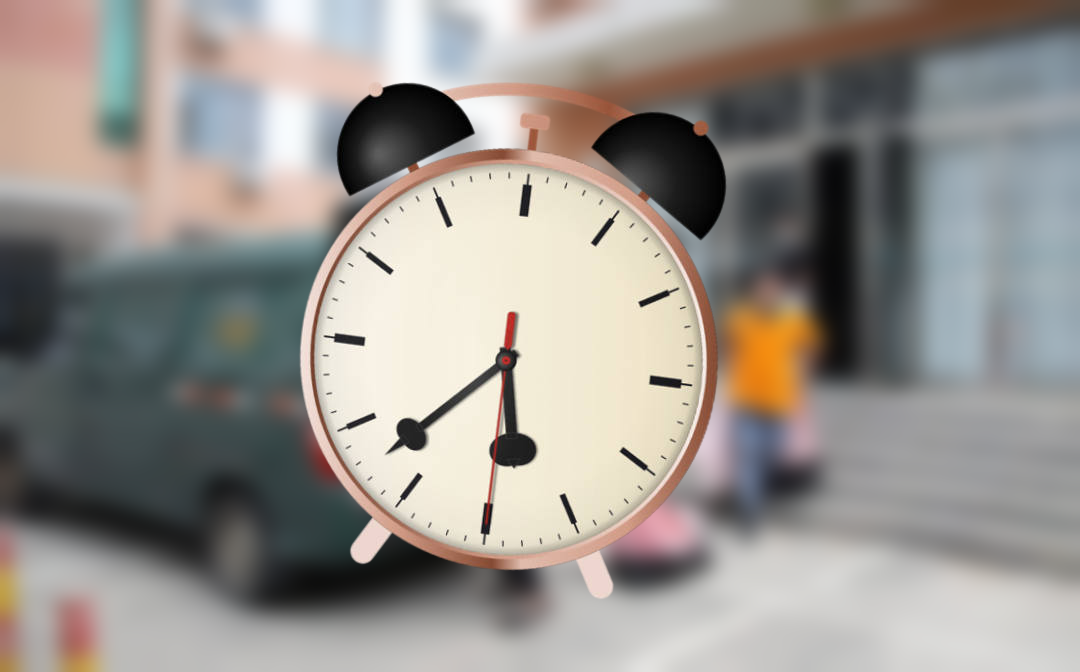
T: 5:37:30
